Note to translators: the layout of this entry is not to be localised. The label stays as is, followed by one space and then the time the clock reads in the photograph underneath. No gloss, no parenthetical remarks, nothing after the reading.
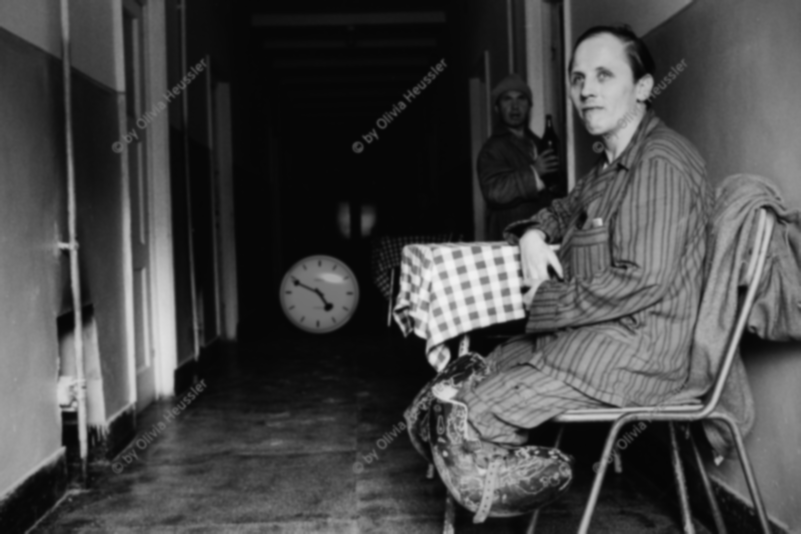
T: 4:49
